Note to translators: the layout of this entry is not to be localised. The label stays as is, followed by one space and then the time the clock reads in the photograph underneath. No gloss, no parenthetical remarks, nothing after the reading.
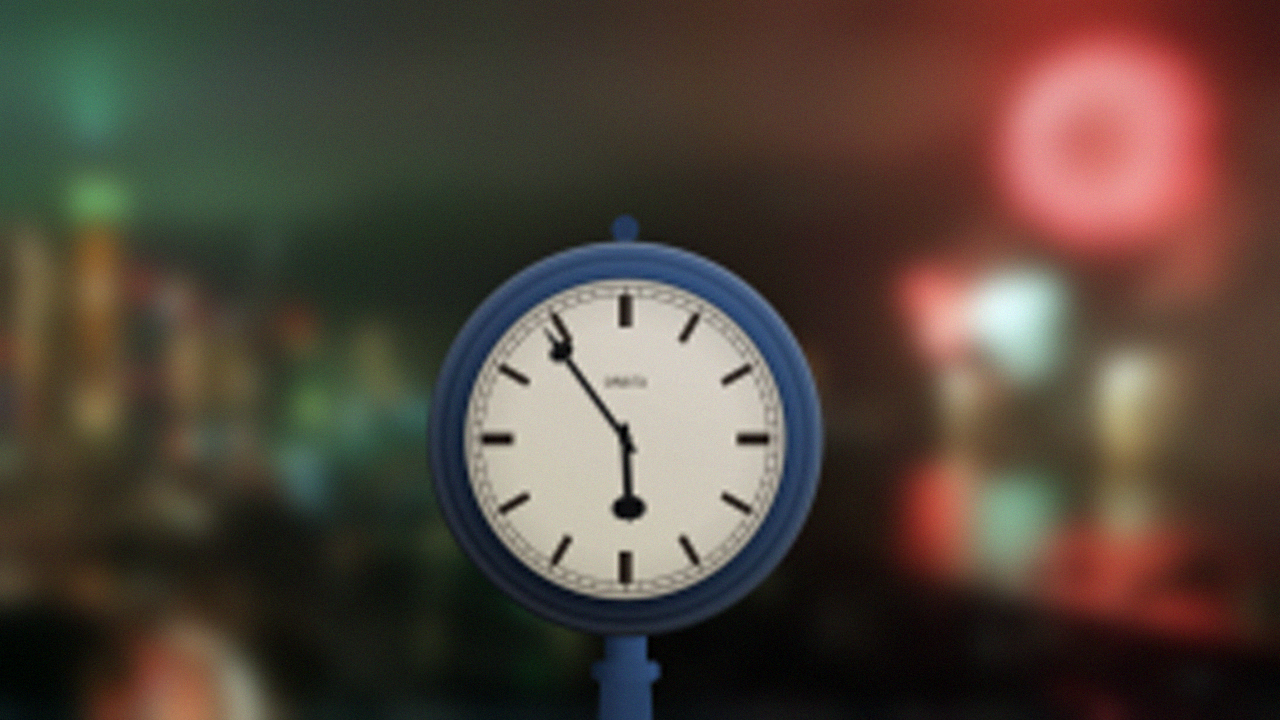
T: 5:54
